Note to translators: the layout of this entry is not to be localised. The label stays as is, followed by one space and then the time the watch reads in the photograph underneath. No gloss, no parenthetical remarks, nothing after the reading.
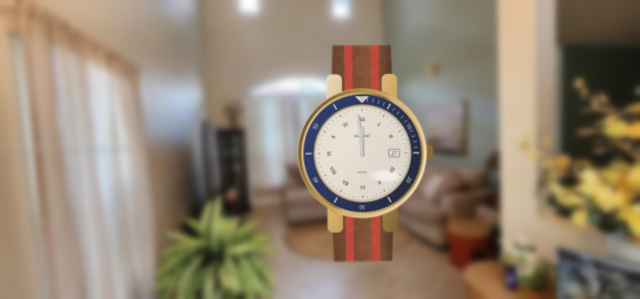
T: 11:59
